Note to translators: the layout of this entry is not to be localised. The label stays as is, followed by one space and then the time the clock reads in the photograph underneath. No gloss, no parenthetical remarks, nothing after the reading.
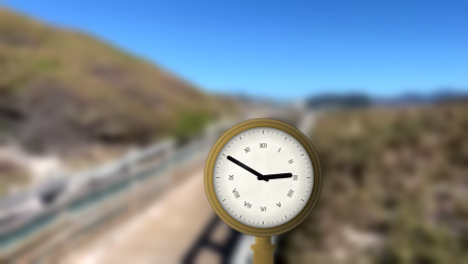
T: 2:50
